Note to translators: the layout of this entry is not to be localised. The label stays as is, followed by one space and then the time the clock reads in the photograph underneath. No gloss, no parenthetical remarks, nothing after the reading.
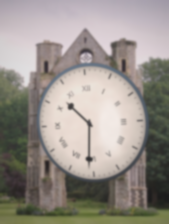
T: 10:31
